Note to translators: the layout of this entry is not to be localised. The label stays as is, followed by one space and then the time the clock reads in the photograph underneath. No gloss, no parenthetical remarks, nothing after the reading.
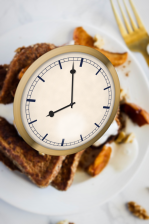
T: 7:58
